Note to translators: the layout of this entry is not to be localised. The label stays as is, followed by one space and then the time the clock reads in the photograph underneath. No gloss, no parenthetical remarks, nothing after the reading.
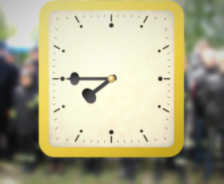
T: 7:45
